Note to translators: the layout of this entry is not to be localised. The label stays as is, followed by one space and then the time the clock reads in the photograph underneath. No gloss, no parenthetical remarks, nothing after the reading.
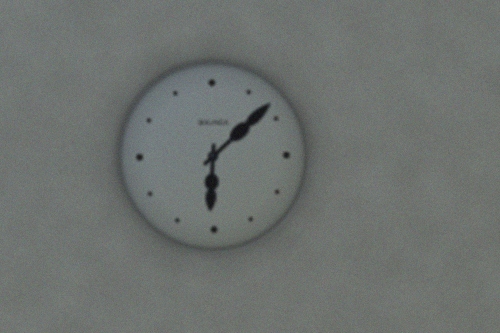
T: 6:08
